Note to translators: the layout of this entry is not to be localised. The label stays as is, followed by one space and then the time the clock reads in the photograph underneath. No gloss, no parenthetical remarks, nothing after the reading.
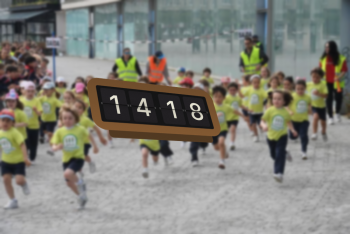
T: 14:18
